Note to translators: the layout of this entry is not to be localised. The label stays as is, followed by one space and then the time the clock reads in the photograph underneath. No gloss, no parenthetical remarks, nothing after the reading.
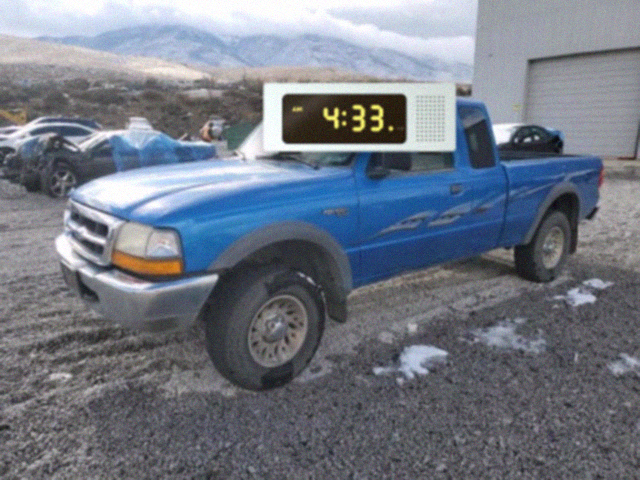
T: 4:33
